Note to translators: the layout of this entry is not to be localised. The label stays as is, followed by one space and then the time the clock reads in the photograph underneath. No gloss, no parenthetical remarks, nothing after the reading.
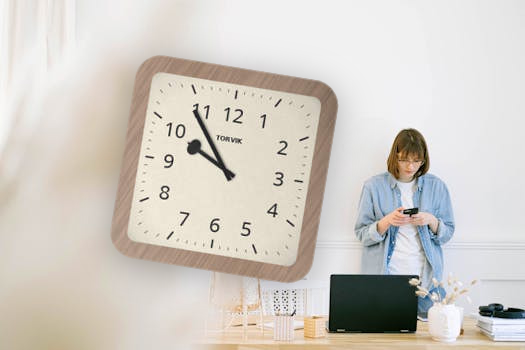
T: 9:54
